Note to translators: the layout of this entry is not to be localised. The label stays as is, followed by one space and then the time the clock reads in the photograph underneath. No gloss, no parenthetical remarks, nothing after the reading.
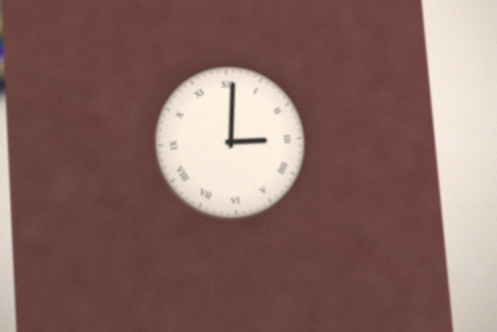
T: 3:01
